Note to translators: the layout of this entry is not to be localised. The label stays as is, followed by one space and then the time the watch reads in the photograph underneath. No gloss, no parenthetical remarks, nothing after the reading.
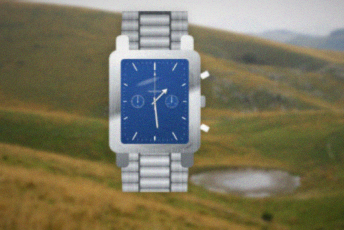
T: 1:29
